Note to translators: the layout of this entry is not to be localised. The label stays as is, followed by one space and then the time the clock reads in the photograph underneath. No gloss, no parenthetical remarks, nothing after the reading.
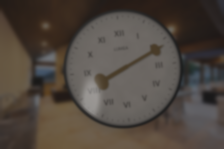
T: 8:11
